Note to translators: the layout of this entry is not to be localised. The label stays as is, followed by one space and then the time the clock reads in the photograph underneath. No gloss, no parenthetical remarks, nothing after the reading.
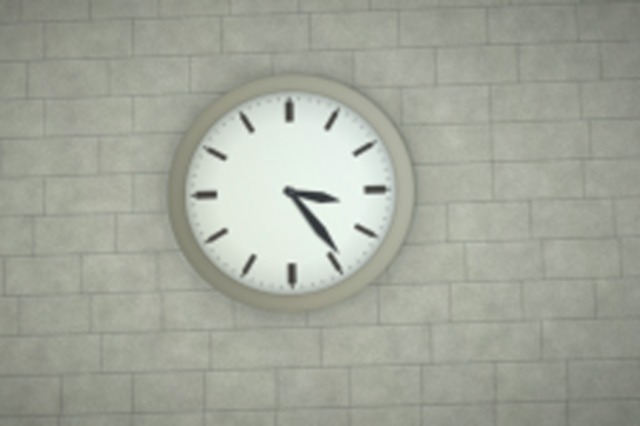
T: 3:24
